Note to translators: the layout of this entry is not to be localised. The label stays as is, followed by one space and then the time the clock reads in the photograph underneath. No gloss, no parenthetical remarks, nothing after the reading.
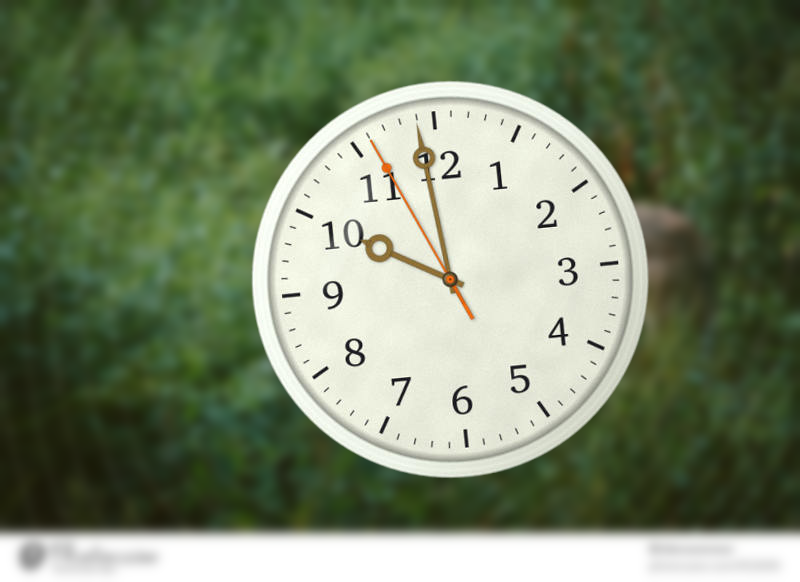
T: 9:58:56
